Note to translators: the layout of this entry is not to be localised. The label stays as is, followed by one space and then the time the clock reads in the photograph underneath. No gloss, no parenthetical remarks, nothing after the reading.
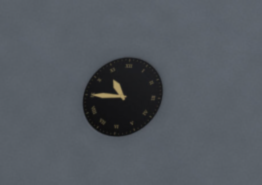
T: 10:45
